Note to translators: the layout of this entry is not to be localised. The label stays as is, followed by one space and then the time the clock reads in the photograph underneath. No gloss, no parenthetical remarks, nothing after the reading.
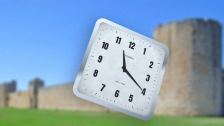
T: 11:20
